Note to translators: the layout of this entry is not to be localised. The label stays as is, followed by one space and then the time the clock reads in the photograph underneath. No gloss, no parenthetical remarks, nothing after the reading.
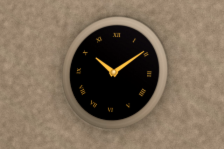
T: 10:09
